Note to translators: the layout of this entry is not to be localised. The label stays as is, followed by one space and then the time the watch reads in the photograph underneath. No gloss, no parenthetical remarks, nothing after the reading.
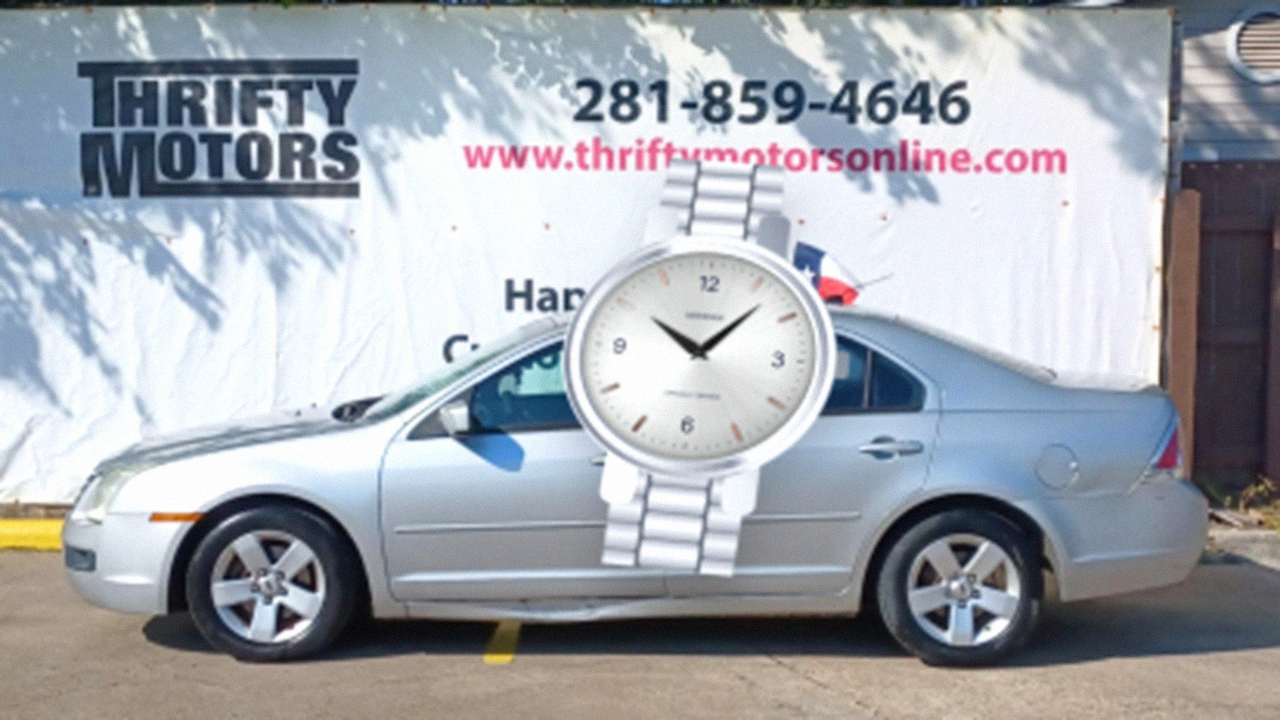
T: 10:07
